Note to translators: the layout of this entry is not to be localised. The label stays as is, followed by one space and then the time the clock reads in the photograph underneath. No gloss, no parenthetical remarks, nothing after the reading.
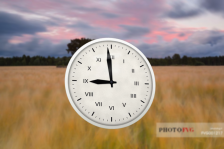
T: 8:59
